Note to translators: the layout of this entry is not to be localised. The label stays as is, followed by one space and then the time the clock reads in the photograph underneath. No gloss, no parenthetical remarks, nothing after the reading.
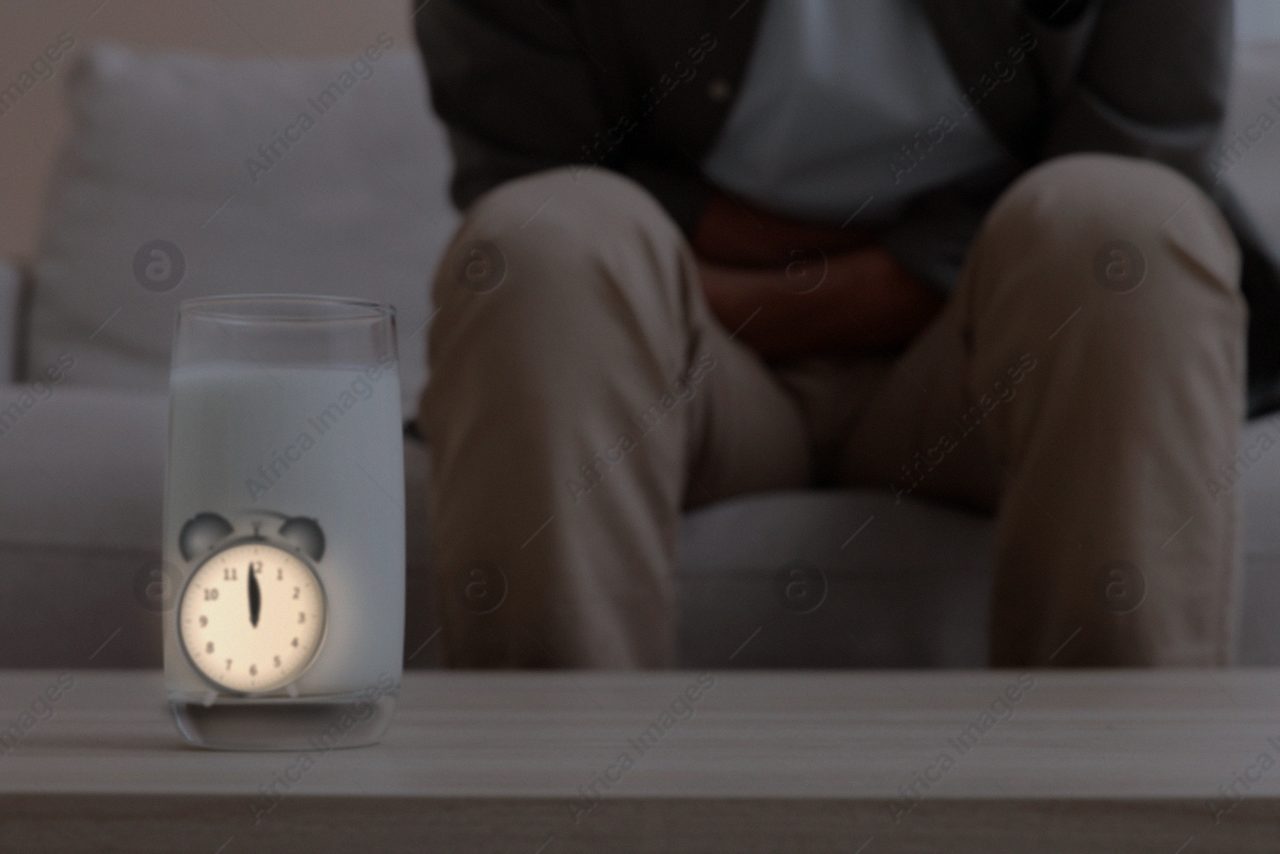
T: 11:59
